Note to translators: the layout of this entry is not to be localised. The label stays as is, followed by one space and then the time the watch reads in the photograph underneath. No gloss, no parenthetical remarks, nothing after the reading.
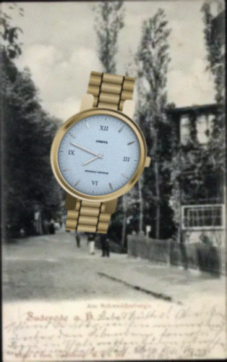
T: 7:48
